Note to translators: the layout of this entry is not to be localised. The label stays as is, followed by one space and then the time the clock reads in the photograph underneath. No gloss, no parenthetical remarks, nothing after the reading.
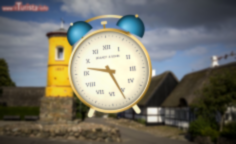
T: 9:26
